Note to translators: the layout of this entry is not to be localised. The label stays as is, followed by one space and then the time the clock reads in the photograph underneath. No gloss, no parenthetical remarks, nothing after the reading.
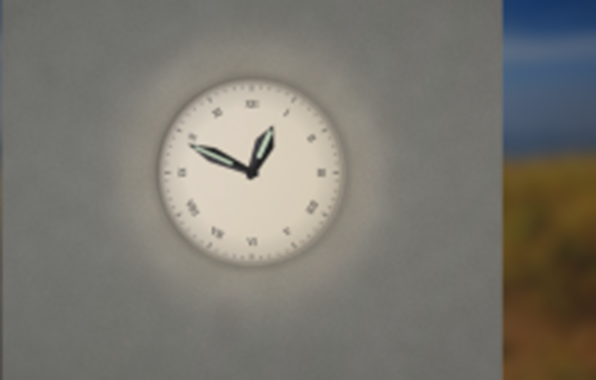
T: 12:49
